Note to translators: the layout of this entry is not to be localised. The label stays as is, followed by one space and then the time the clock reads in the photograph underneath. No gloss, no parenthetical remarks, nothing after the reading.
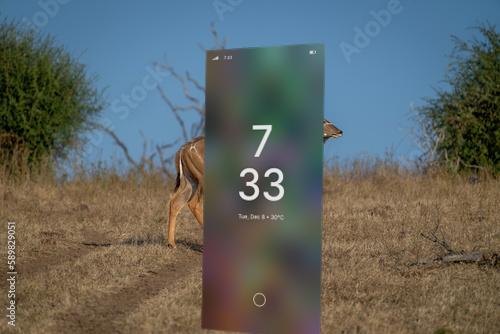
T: 7:33
